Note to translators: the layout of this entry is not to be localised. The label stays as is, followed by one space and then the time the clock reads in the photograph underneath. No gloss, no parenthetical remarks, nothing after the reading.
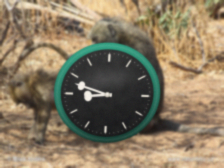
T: 8:48
